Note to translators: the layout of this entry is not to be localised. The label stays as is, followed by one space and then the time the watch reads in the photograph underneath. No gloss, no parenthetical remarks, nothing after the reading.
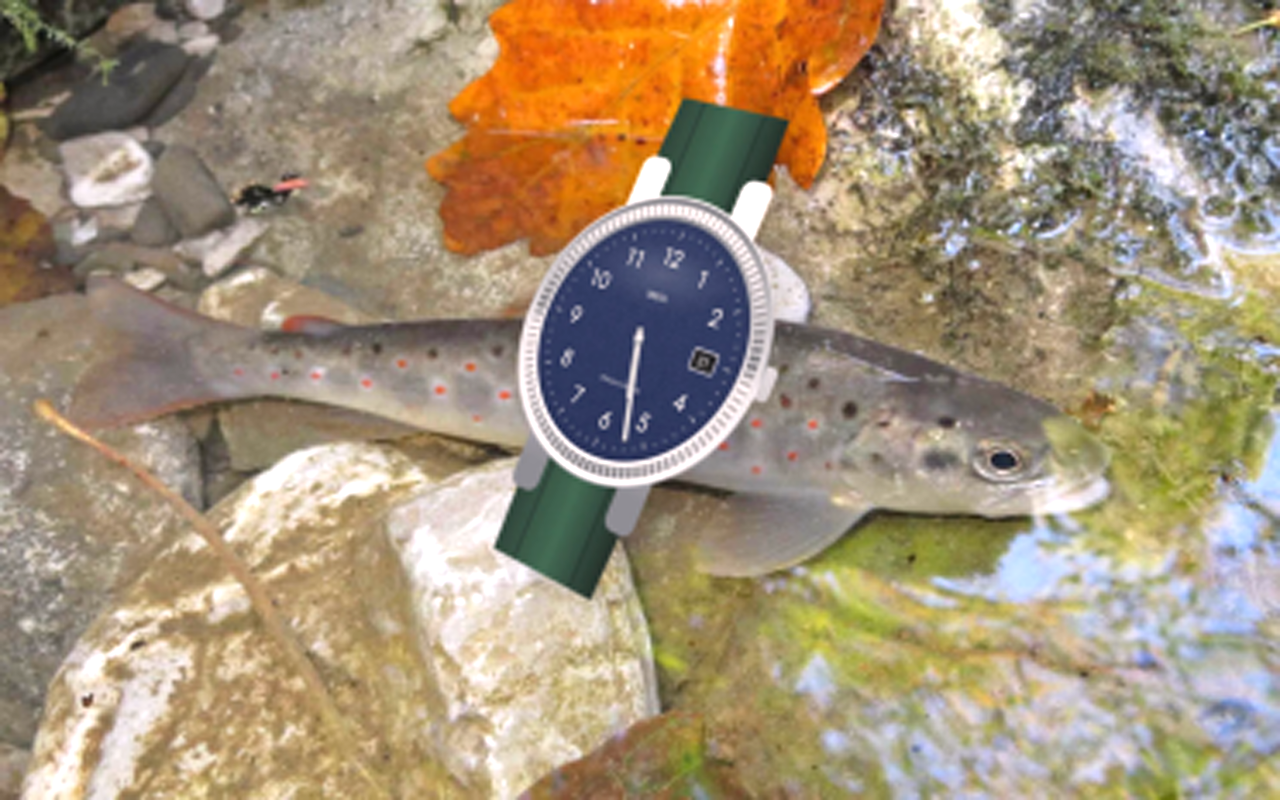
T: 5:27
